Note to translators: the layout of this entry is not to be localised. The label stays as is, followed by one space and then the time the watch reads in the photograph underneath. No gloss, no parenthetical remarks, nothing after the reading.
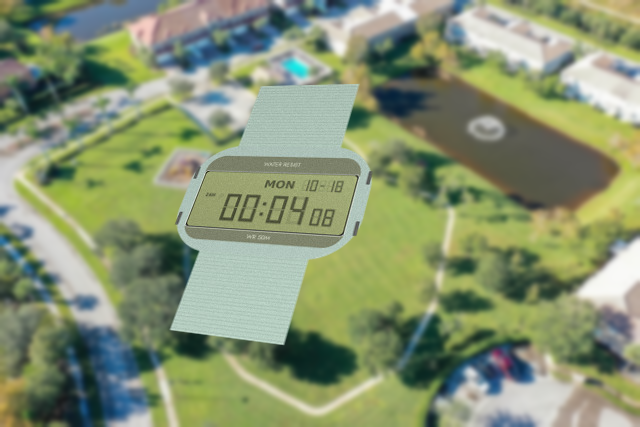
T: 0:04:08
